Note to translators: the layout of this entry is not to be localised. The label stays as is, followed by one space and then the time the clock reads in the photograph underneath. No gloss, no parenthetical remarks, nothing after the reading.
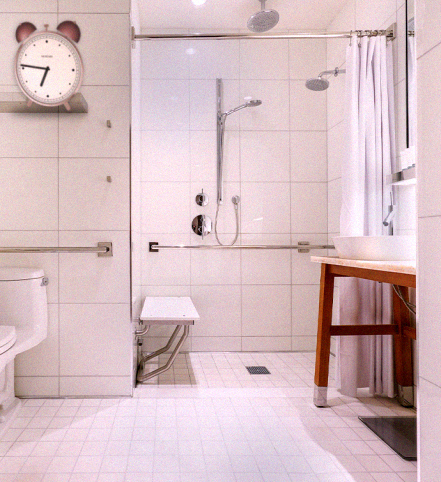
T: 6:46
